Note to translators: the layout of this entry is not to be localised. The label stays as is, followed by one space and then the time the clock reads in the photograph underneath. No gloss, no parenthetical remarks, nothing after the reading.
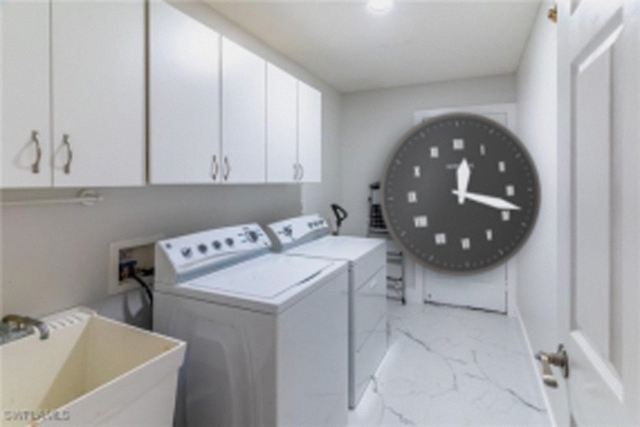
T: 12:18
